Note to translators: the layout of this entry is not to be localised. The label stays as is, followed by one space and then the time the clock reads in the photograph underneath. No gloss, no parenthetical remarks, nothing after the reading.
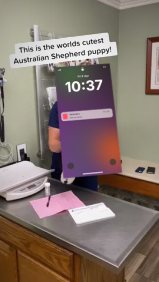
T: 10:37
